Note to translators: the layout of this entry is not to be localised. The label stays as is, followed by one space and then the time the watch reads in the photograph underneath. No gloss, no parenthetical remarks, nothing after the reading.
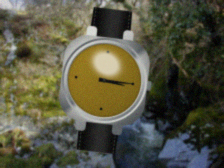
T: 3:15
